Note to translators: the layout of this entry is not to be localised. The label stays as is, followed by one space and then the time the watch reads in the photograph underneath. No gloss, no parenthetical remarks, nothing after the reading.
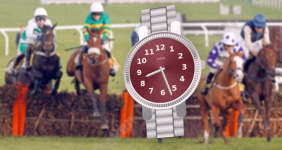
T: 8:27
